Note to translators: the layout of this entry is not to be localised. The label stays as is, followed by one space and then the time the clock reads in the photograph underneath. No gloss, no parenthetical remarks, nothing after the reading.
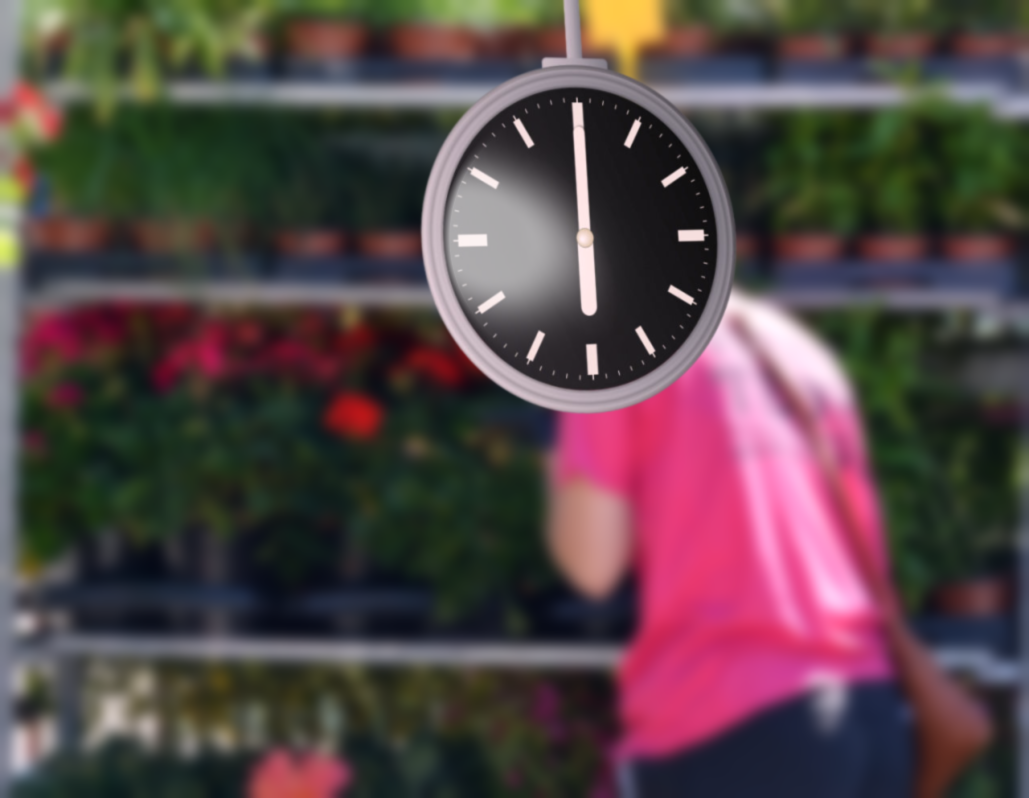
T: 6:00
